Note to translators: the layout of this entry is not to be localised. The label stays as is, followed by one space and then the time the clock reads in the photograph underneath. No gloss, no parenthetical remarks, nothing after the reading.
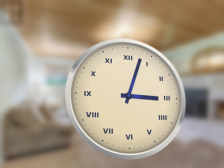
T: 3:03
